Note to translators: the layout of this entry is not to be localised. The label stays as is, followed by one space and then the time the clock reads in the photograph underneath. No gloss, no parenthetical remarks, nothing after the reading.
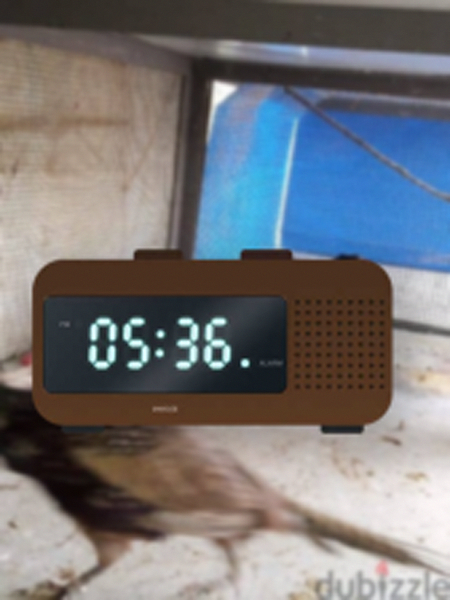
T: 5:36
